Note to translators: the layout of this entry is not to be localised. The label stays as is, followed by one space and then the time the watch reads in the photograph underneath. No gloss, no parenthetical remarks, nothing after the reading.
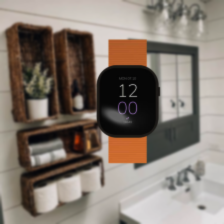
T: 12:00
